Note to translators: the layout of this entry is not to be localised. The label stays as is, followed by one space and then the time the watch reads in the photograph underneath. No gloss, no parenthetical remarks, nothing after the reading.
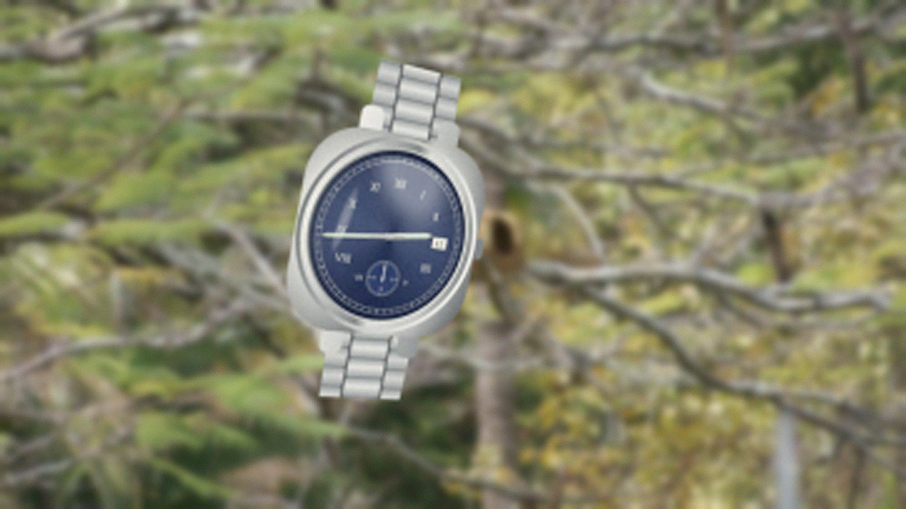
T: 2:44
